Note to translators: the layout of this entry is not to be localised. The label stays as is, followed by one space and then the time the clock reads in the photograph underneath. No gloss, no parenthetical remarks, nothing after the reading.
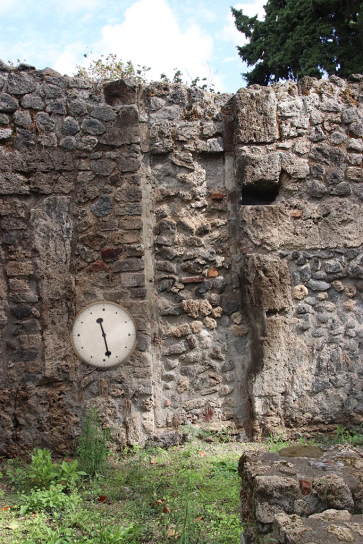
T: 11:28
